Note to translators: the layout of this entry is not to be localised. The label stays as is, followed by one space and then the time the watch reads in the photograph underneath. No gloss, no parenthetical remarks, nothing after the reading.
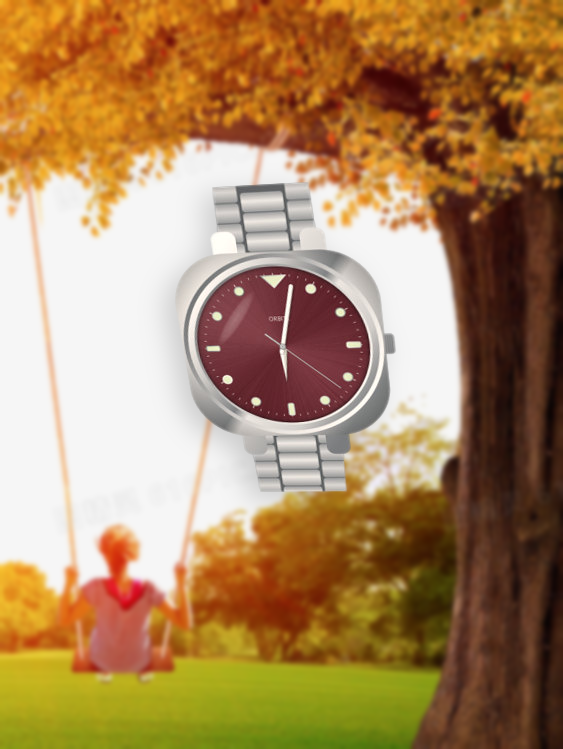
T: 6:02:22
